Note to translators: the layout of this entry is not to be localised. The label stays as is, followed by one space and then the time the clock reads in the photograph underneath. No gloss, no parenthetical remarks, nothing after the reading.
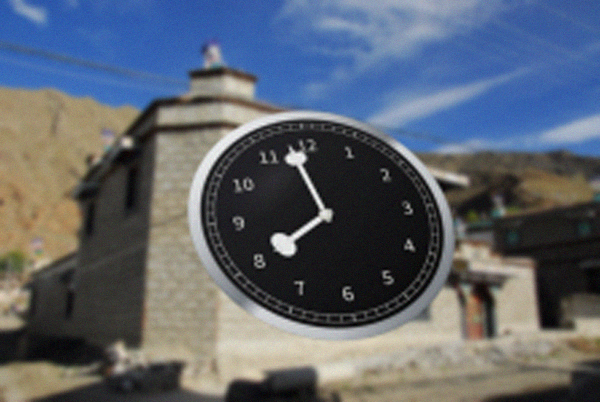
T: 7:58
